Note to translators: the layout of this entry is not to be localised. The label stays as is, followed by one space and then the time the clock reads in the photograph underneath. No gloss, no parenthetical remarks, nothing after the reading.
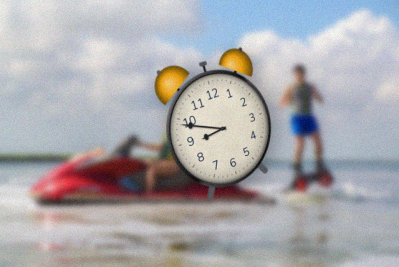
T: 8:49
